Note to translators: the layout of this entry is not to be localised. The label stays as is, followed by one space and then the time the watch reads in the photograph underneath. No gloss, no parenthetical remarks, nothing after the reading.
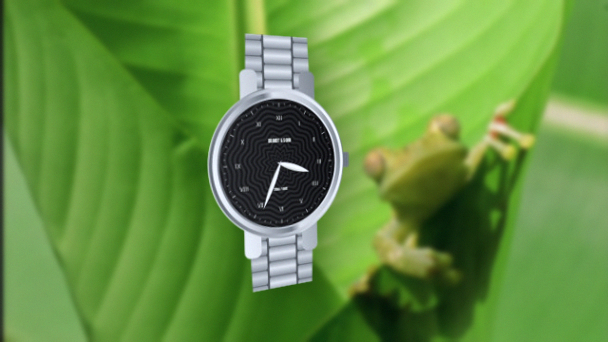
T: 3:34
